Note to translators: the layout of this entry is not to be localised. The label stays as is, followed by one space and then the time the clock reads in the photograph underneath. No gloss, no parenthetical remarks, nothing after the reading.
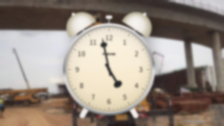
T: 4:58
